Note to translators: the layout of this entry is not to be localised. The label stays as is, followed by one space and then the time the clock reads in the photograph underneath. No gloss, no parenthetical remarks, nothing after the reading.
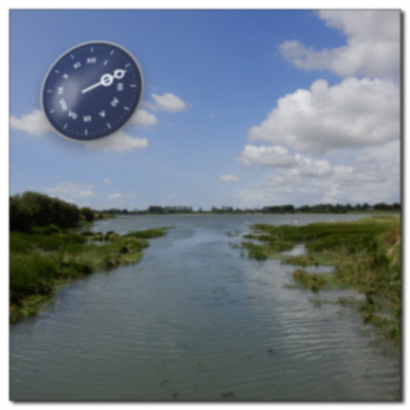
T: 2:11
